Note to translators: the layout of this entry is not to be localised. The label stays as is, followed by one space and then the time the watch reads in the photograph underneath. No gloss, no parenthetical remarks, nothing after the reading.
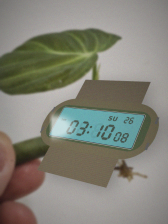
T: 3:10:08
